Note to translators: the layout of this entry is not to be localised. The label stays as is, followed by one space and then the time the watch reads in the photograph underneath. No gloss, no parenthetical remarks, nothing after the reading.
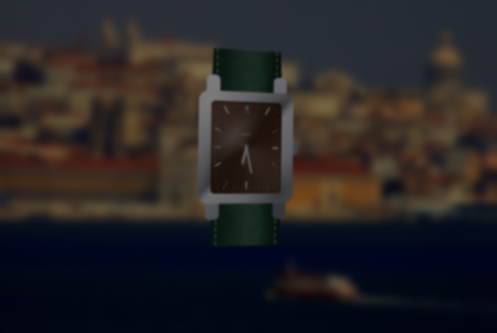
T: 6:28
